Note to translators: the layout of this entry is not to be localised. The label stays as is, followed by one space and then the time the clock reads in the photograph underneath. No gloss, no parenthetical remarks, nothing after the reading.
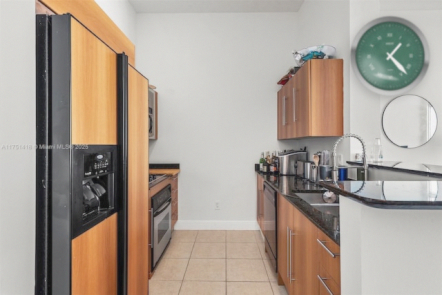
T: 1:23
